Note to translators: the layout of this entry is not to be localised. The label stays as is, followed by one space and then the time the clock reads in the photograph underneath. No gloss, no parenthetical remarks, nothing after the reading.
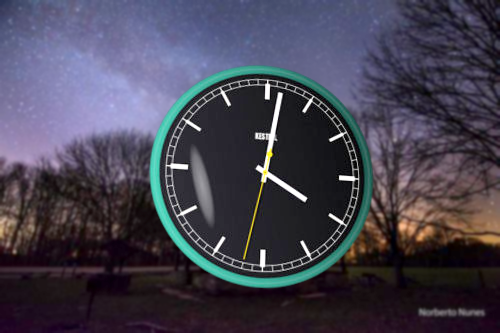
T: 4:01:32
